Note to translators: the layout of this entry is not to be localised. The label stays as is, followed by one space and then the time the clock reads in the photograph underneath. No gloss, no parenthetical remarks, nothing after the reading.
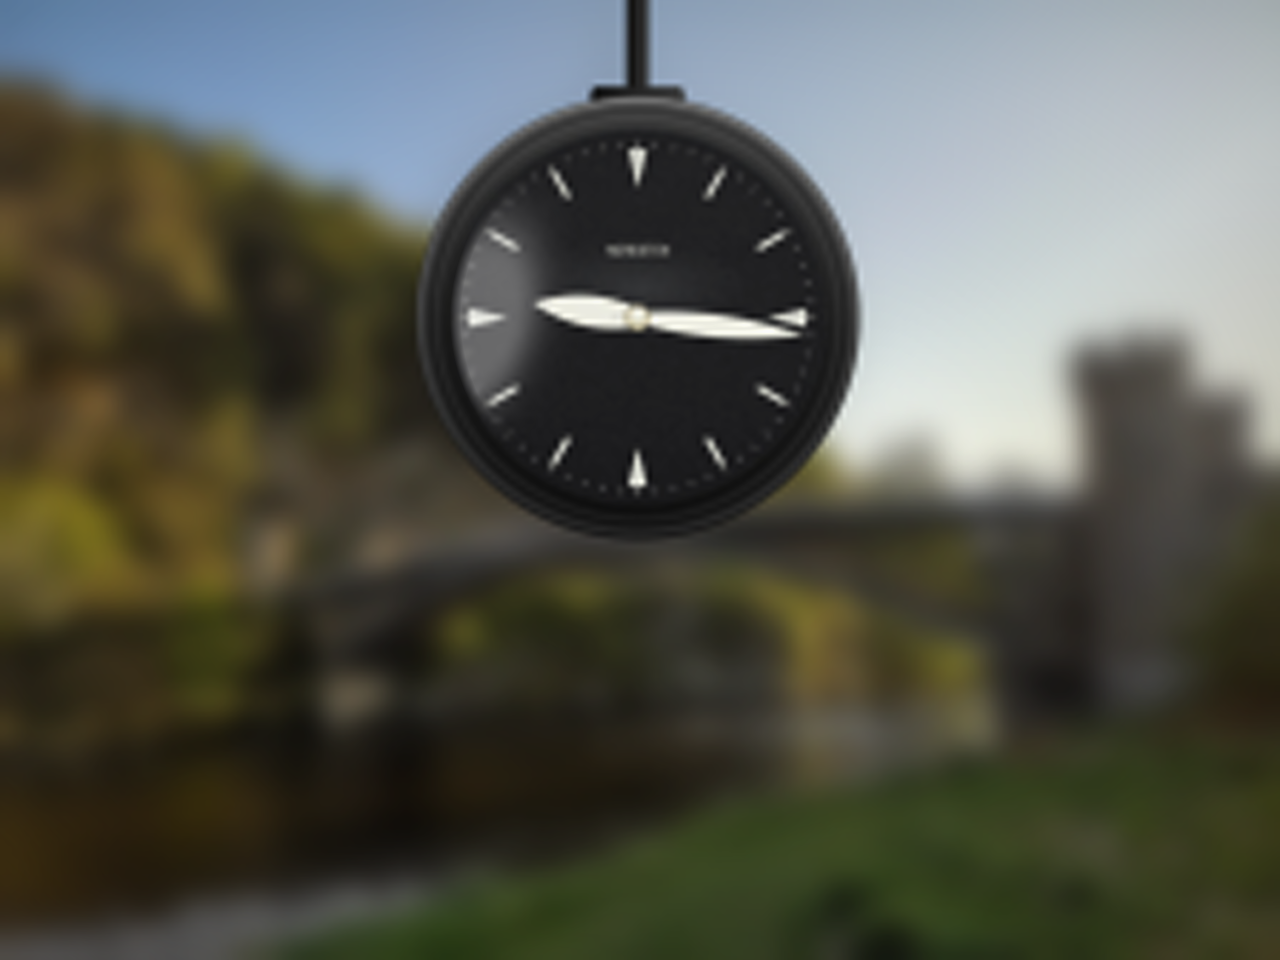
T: 9:16
